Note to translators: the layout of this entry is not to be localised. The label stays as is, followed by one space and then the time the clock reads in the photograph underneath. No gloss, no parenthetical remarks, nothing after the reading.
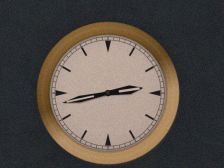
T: 2:43
